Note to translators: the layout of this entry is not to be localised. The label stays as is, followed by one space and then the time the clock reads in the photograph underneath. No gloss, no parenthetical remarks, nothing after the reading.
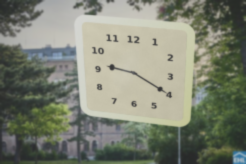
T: 9:20
